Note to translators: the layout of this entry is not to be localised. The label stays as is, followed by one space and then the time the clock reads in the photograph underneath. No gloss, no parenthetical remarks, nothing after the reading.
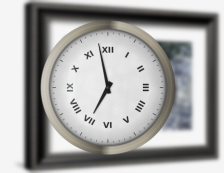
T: 6:58
